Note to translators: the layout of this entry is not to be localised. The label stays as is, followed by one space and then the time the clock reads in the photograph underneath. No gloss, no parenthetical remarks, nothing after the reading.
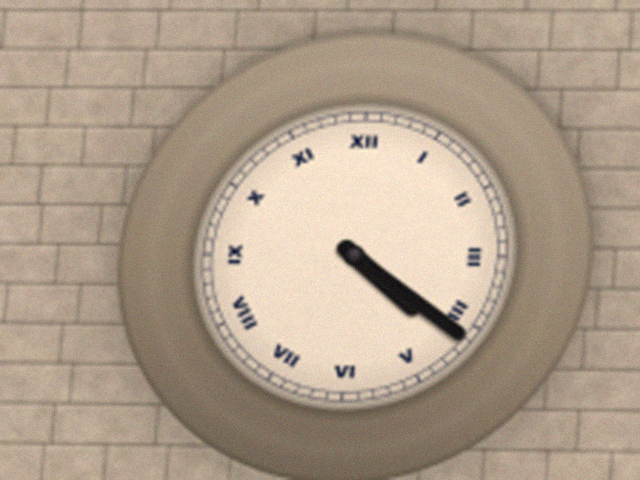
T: 4:21
